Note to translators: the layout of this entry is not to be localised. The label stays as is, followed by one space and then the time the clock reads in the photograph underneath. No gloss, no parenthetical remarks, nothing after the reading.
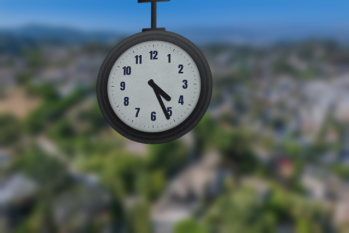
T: 4:26
